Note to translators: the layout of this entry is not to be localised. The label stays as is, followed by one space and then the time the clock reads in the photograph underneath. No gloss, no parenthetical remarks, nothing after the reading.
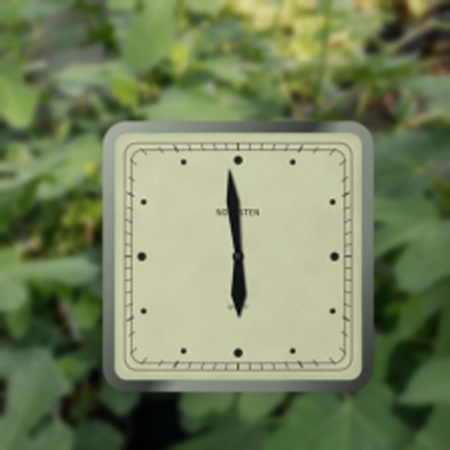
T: 5:59
